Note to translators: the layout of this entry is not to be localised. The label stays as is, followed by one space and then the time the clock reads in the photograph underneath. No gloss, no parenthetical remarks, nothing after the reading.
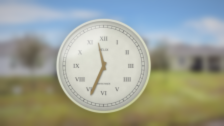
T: 11:34
